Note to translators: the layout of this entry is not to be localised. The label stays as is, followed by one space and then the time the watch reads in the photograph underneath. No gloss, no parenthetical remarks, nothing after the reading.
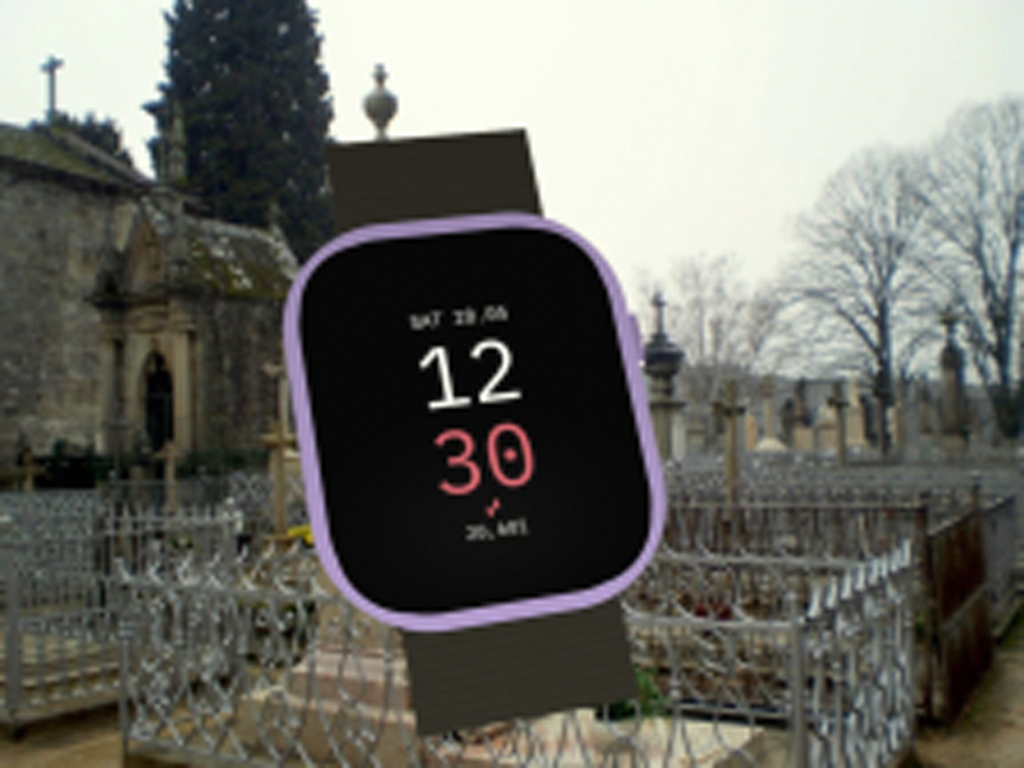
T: 12:30
